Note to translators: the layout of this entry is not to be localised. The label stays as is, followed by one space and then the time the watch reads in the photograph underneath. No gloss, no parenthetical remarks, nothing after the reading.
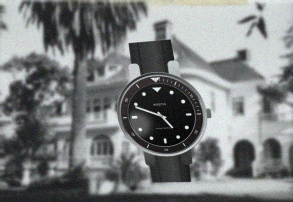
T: 4:49
